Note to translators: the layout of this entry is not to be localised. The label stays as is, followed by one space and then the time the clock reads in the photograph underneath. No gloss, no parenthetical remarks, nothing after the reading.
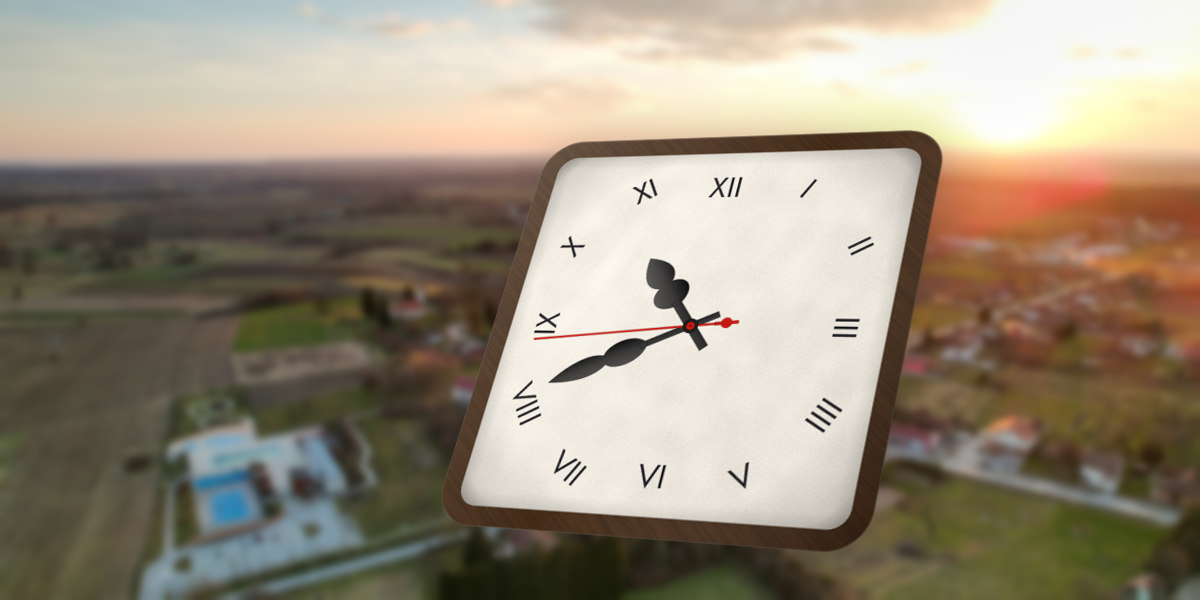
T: 10:40:44
